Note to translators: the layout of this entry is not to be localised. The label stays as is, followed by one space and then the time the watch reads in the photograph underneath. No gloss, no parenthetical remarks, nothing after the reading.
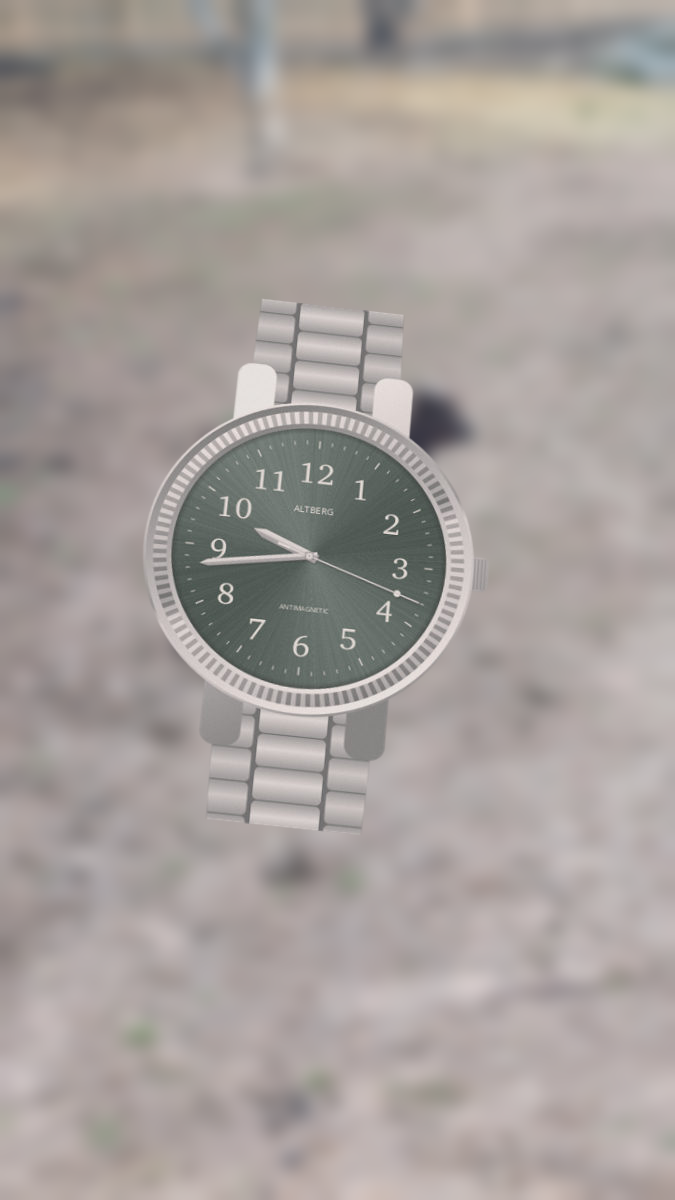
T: 9:43:18
